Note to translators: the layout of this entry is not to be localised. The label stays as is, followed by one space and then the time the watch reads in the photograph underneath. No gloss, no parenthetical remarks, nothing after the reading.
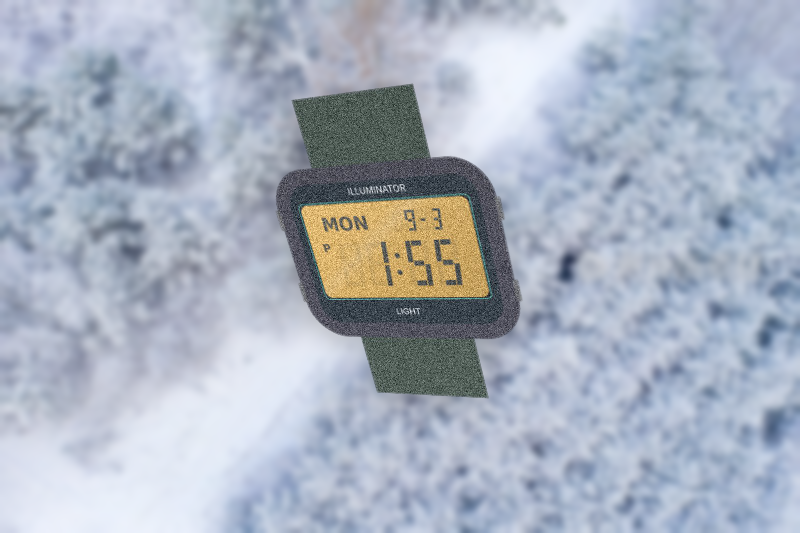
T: 1:55
